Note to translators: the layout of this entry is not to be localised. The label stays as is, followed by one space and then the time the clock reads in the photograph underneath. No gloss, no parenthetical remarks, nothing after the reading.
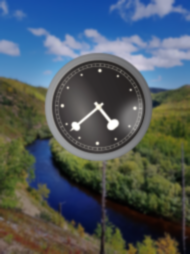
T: 4:38
